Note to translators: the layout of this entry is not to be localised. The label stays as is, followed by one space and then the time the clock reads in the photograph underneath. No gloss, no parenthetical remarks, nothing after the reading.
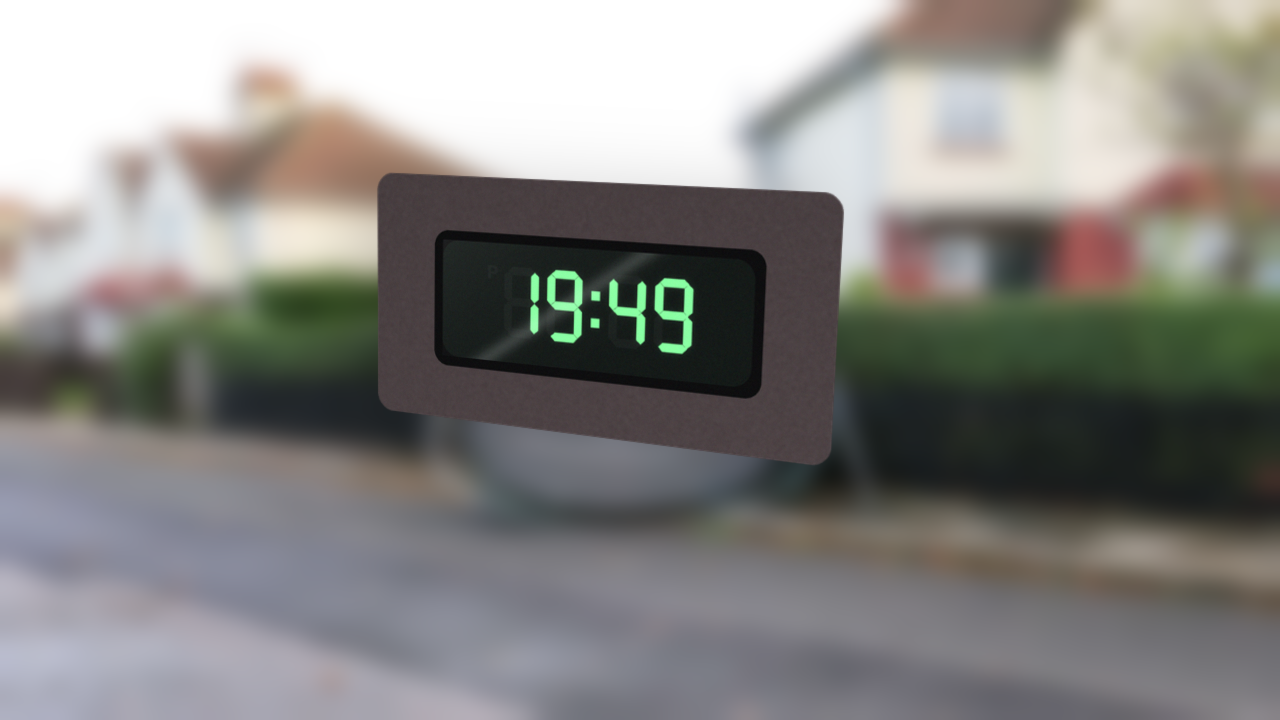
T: 19:49
